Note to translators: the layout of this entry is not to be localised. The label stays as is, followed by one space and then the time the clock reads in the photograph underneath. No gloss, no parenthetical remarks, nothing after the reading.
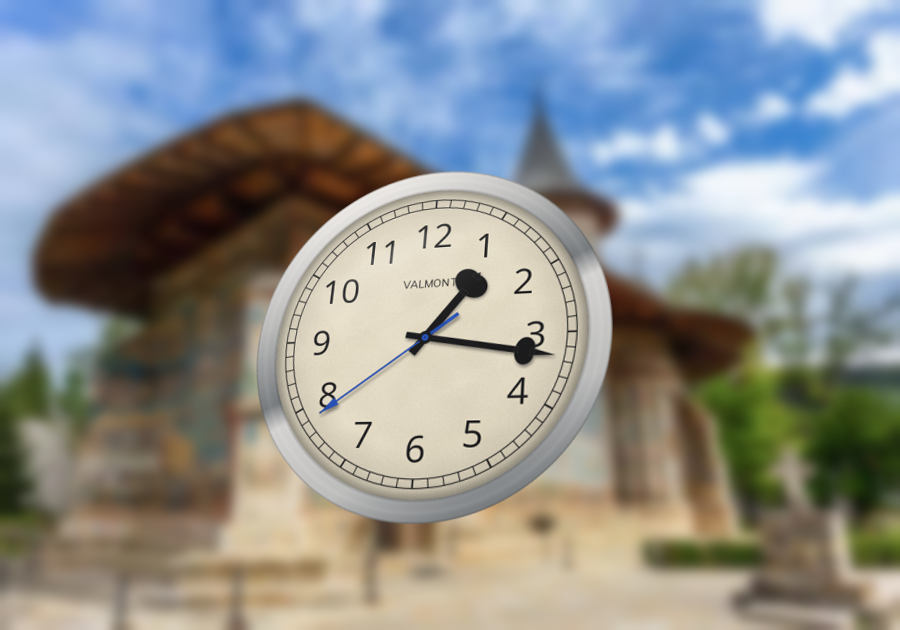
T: 1:16:39
